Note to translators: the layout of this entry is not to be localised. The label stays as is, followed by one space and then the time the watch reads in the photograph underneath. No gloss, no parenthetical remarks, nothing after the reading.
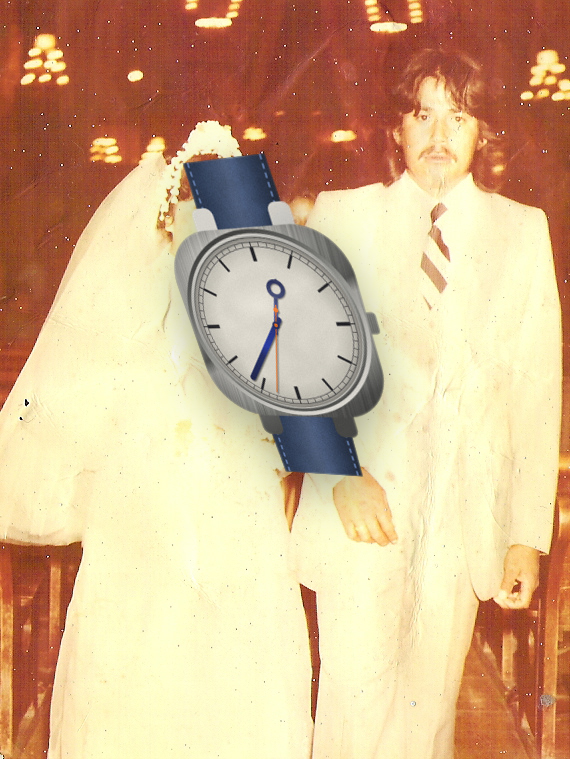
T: 12:36:33
